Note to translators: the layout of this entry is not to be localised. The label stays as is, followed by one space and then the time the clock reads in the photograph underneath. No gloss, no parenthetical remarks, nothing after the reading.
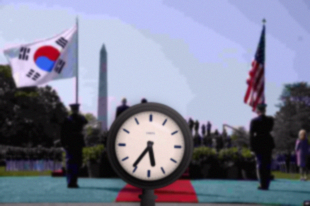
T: 5:36
